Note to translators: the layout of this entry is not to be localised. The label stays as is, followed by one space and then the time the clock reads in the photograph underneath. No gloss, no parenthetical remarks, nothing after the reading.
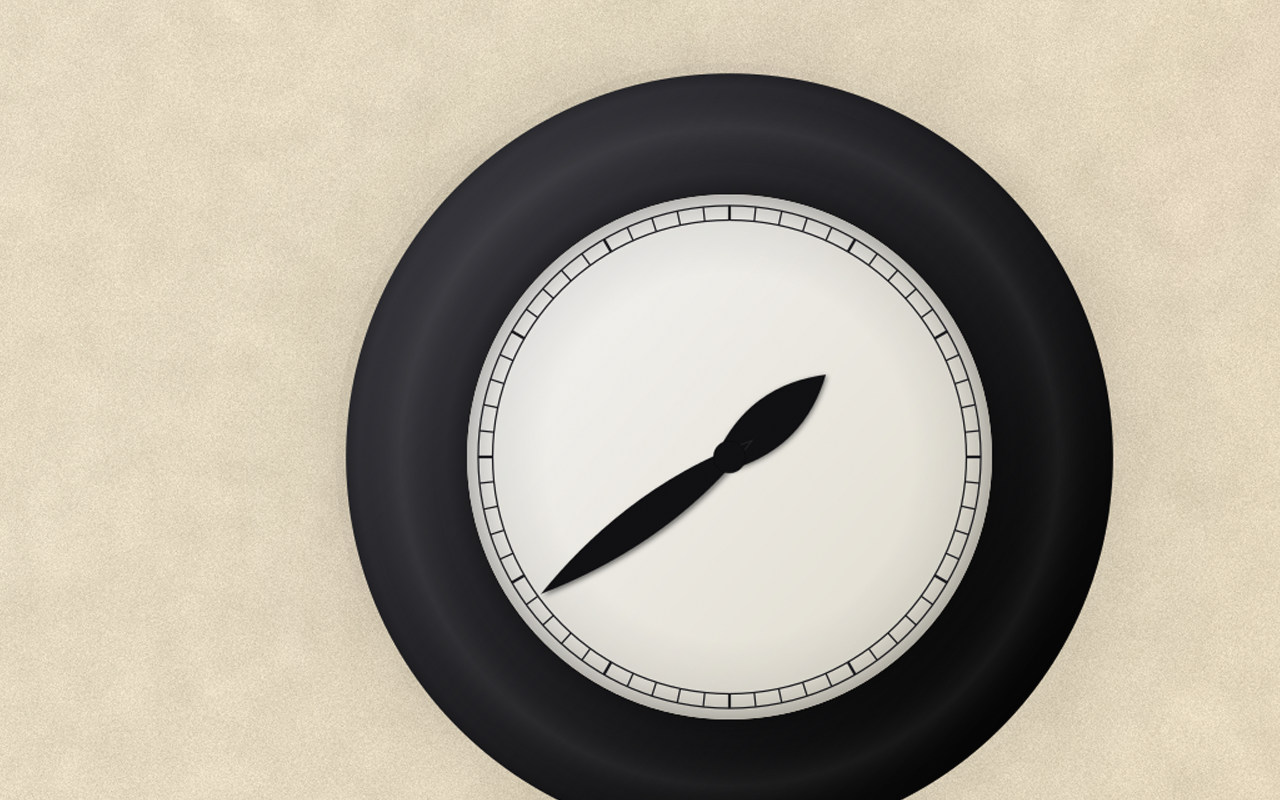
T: 1:39
